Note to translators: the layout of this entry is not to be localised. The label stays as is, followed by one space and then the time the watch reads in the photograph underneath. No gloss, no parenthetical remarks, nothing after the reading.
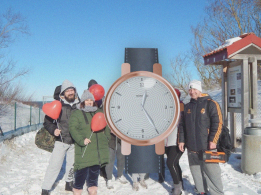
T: 12:25
